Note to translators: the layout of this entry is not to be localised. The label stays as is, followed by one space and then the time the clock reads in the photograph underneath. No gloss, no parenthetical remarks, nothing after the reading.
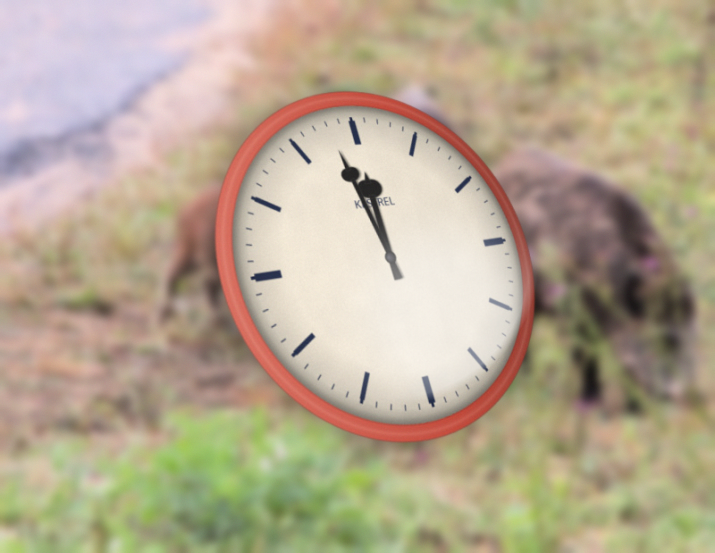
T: 11:58
